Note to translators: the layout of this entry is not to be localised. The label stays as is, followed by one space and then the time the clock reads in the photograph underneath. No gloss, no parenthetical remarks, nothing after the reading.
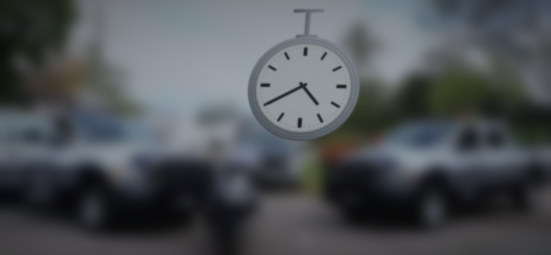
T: 4:40
